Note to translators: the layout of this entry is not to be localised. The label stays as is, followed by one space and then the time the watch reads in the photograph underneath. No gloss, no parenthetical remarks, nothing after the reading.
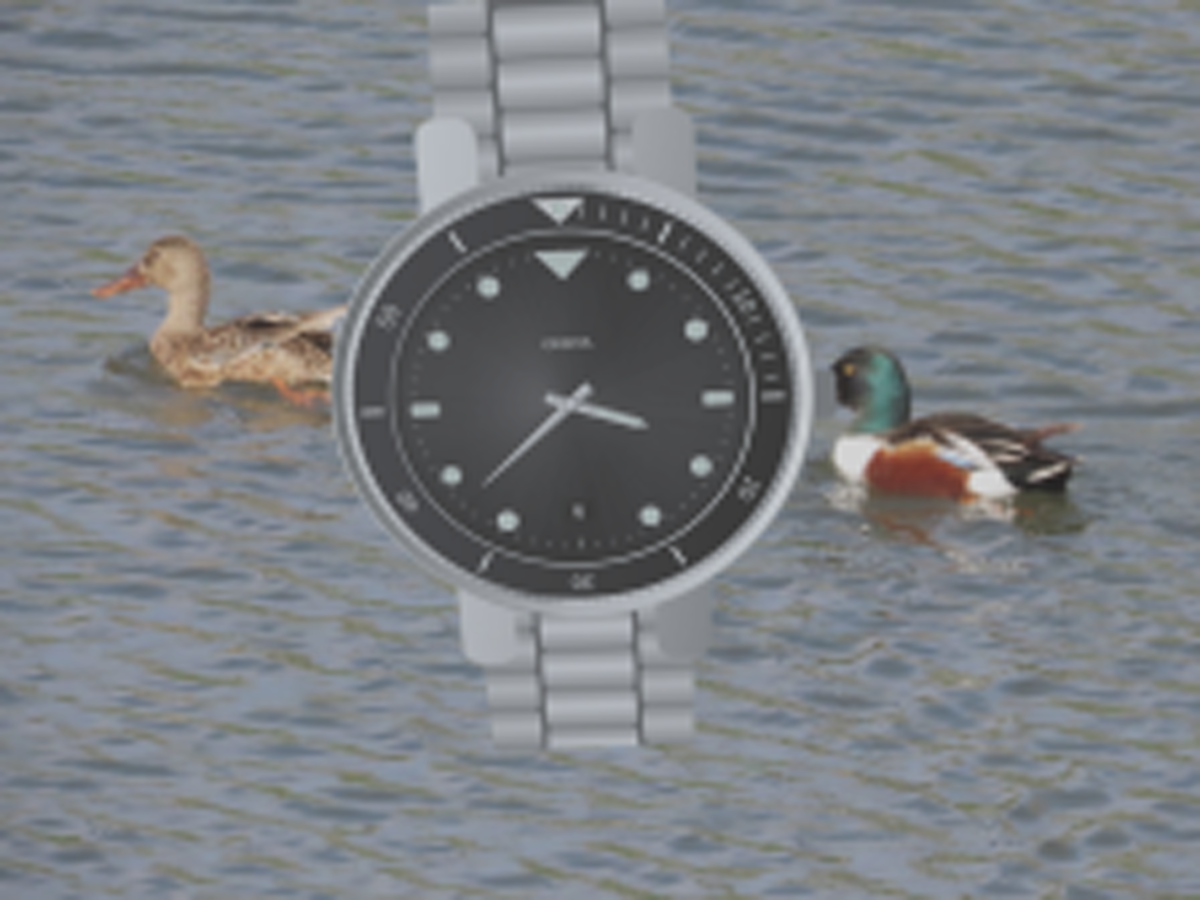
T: 3:38
